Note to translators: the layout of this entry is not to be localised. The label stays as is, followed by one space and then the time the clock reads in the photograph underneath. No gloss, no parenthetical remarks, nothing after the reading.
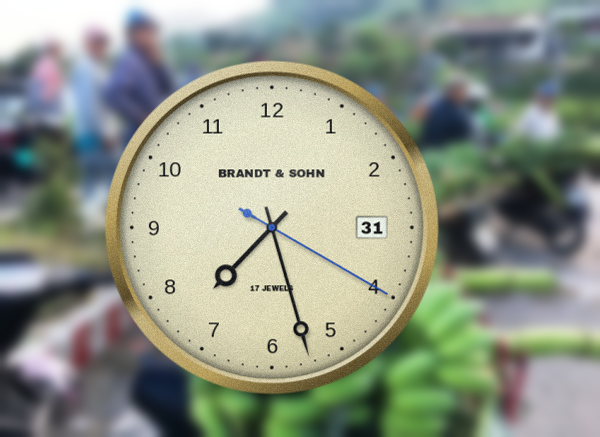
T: 7:27:20
